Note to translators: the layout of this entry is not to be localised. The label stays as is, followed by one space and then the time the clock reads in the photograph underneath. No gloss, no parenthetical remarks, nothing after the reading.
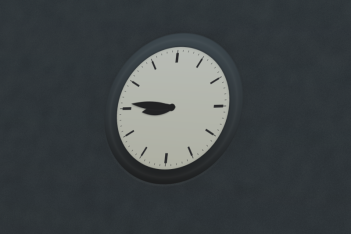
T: 8:46
